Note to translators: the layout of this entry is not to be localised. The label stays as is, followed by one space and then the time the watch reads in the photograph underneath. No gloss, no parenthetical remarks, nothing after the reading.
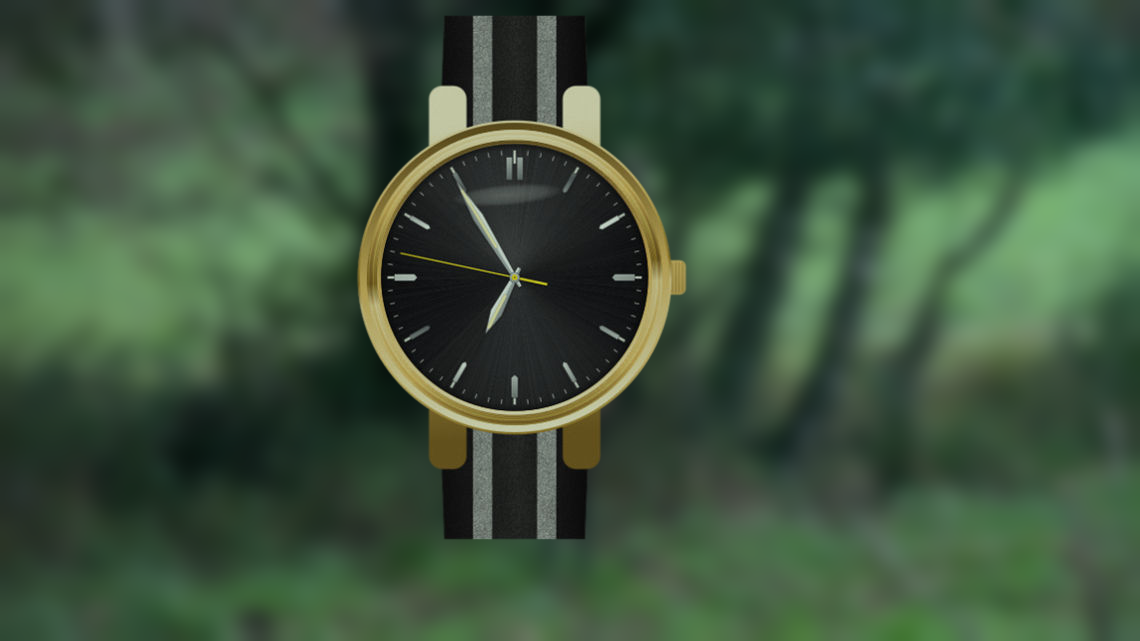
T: 6:54:47
